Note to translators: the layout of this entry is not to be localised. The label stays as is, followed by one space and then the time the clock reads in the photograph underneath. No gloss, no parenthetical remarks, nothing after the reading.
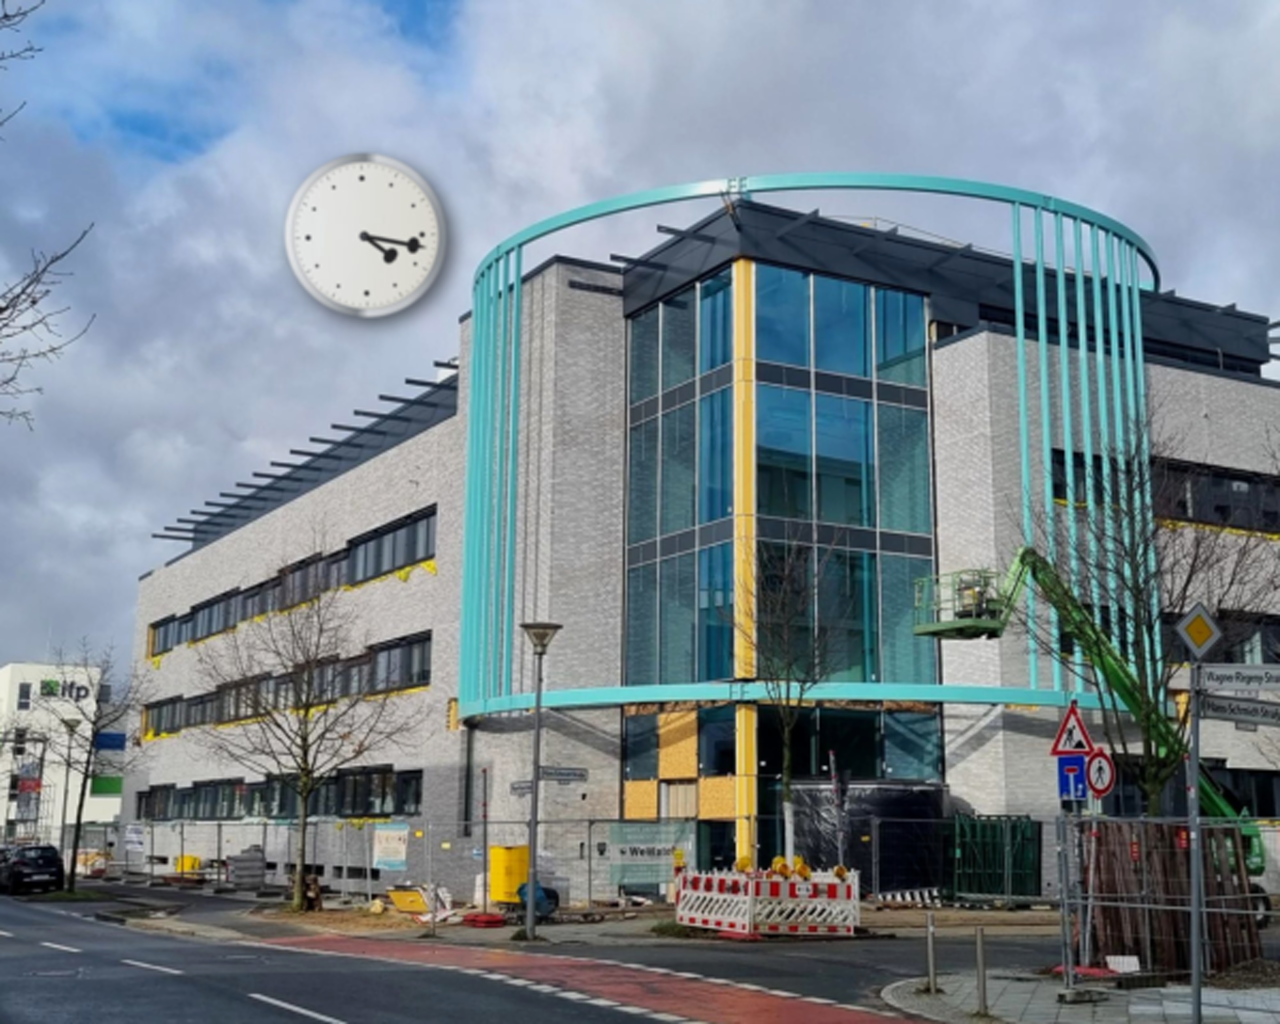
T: 4:17
